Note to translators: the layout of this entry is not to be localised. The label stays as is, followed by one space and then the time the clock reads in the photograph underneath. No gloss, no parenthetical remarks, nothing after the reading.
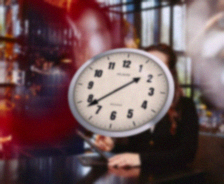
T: 1:38
